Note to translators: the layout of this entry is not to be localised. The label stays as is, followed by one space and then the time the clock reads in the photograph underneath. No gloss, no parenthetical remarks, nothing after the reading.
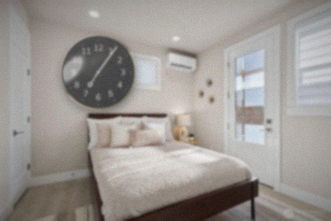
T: 7:06
